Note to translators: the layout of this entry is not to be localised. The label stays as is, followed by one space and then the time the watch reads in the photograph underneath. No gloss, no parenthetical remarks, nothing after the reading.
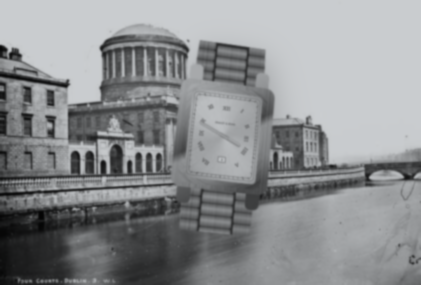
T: 3:49
